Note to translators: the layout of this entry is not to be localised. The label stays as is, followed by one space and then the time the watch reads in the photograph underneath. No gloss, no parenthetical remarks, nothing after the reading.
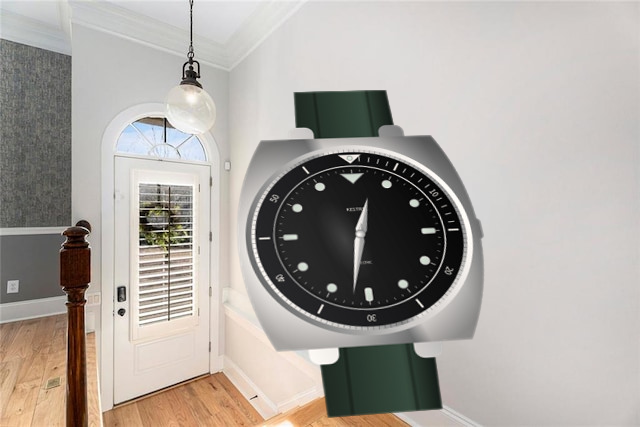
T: 12:32
